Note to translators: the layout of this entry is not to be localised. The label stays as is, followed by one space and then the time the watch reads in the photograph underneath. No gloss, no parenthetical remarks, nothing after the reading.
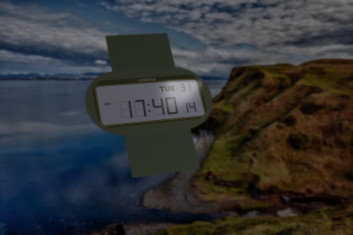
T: 17:40:14
